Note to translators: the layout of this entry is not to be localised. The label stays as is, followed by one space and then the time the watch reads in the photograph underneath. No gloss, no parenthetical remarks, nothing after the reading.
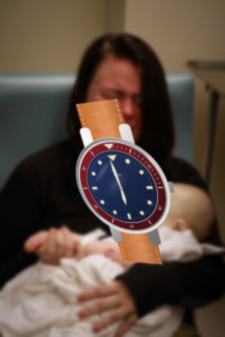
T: 5:59
